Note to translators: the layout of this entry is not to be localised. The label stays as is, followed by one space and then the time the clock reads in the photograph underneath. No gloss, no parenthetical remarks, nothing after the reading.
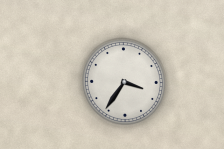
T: 3:36
